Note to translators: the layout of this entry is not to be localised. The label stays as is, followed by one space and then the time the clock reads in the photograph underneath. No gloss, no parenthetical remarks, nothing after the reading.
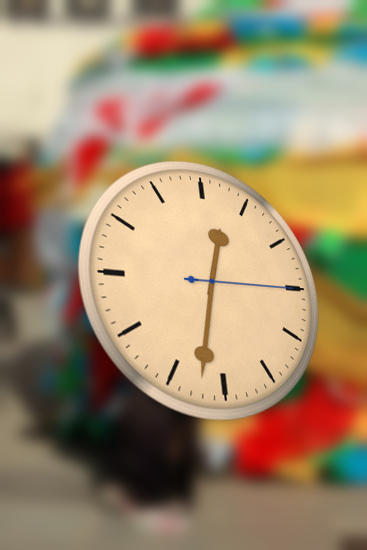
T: 12:32:15
